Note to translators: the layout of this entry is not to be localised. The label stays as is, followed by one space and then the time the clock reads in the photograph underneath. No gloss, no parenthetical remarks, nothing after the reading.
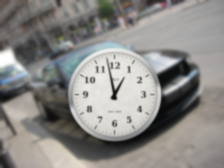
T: 12:58
